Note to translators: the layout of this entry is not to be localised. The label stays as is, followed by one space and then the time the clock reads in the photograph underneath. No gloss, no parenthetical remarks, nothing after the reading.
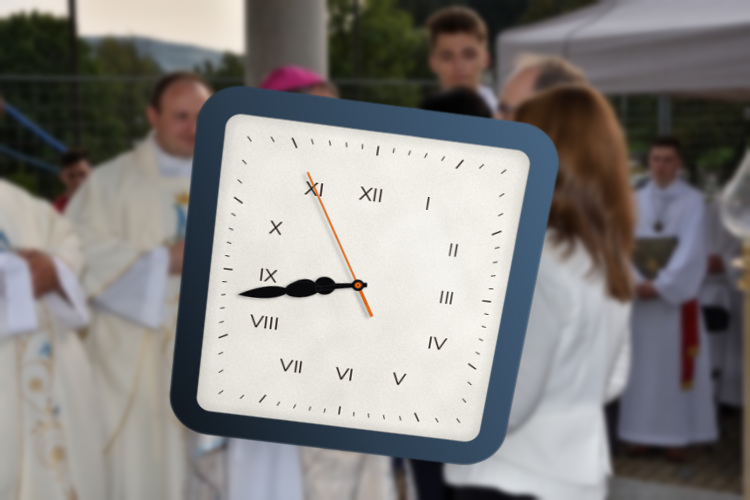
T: 8:42:55
